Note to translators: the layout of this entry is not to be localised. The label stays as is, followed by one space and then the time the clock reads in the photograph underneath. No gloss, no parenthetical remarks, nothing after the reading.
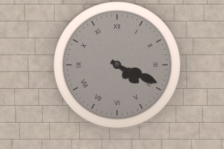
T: 4:19
